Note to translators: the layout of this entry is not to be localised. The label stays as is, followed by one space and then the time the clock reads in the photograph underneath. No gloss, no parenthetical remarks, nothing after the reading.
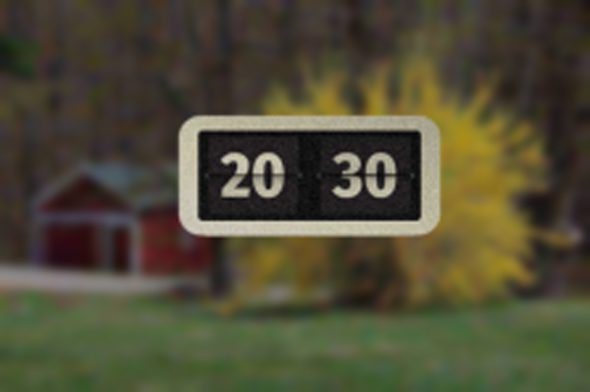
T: 20:30
